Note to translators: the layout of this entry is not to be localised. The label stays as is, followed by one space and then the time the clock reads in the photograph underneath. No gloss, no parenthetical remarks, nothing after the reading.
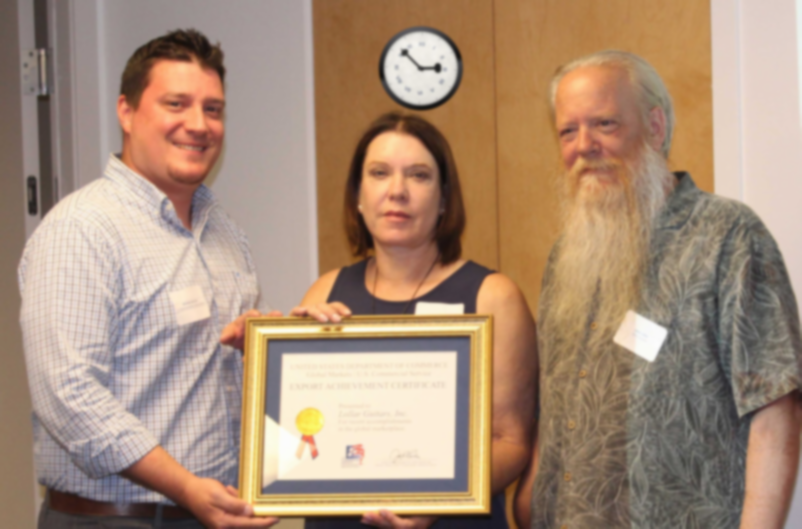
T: 2:52
